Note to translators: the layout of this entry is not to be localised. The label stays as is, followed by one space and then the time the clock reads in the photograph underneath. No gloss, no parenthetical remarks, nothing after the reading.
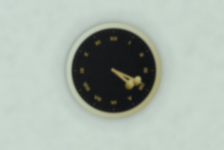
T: 4:19
